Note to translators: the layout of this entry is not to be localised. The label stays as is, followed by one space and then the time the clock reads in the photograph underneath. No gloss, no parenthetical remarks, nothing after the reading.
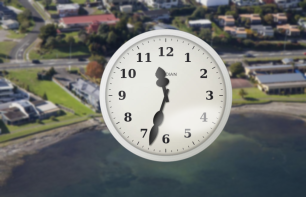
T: 11:33
